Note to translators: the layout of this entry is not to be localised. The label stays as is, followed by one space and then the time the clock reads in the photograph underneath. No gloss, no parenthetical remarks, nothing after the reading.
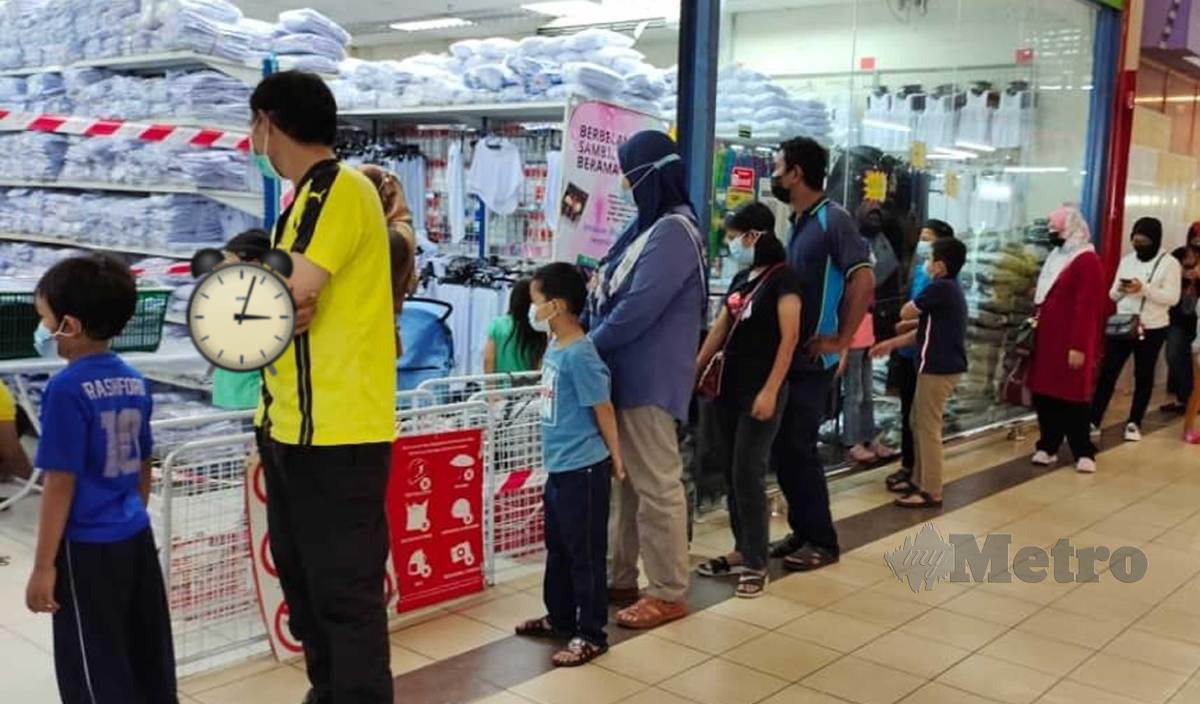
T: 3:03
